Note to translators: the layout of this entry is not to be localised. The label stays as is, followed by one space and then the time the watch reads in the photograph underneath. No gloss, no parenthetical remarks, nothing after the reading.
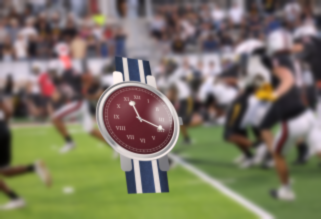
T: 11:19
